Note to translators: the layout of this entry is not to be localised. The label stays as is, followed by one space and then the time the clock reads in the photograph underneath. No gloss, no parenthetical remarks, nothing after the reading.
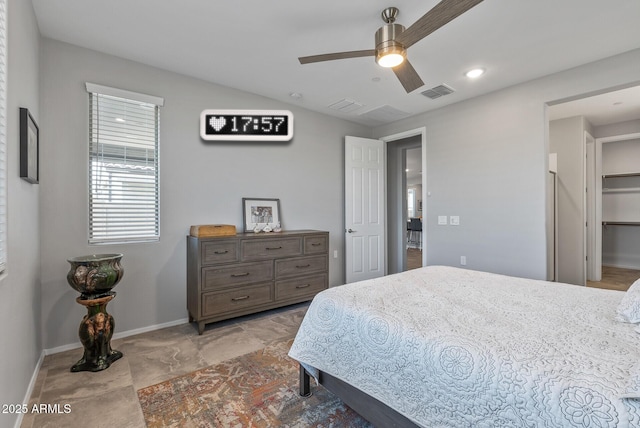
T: 17:57
